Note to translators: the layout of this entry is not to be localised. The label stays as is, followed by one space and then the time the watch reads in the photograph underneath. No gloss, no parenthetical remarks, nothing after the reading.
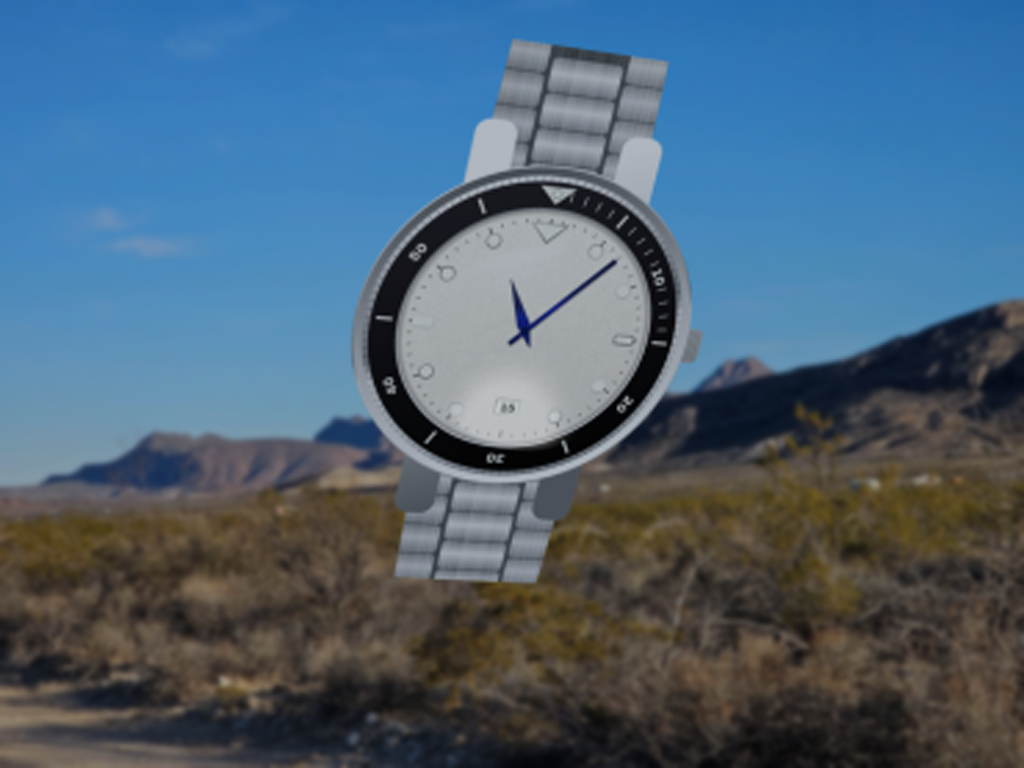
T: 11:07
